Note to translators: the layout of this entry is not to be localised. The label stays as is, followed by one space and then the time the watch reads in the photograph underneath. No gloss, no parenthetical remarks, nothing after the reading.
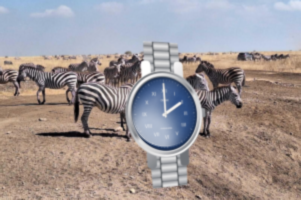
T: 2:00
